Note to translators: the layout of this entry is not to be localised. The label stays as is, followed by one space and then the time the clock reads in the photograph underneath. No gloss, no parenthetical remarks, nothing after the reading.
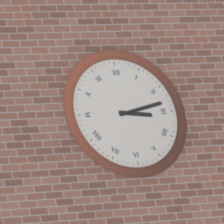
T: 3:13
